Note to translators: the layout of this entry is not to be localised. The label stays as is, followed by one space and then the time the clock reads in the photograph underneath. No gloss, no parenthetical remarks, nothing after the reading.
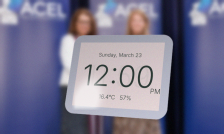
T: 12:00
